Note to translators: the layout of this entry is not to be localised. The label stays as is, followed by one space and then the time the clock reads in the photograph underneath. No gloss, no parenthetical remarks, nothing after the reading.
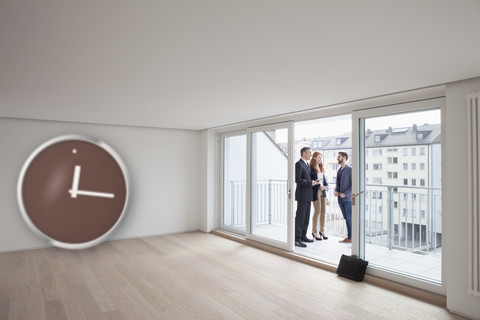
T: 12:16
